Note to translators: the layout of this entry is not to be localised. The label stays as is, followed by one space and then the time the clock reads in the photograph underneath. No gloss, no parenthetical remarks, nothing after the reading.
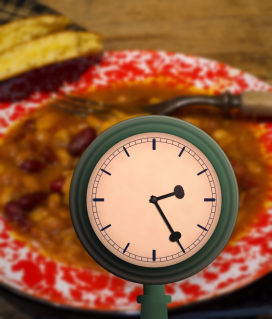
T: 2:25
